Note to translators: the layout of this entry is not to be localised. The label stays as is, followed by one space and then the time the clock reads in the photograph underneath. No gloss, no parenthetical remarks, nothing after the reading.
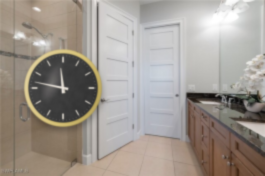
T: 11:47
